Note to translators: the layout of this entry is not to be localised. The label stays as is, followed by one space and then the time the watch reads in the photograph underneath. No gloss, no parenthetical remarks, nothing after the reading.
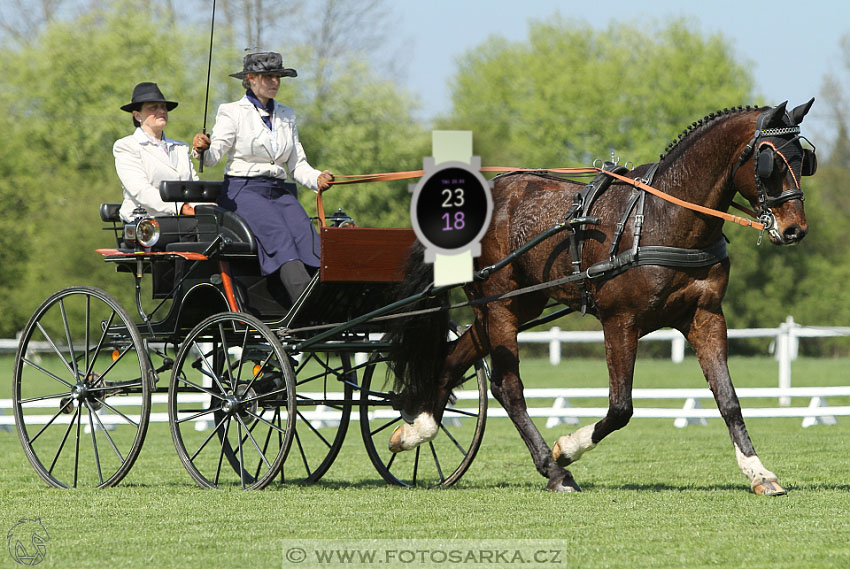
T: 23:18
